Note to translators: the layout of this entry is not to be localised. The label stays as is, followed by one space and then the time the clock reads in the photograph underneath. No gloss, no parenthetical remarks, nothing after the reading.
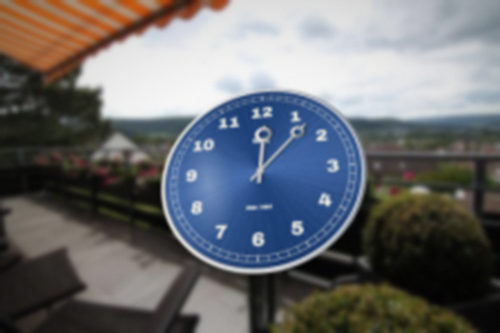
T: 12:07
